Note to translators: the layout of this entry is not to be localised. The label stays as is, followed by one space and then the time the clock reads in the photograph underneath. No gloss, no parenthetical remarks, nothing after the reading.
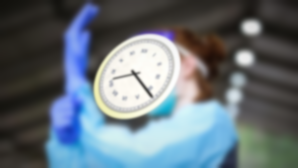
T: 8:21
